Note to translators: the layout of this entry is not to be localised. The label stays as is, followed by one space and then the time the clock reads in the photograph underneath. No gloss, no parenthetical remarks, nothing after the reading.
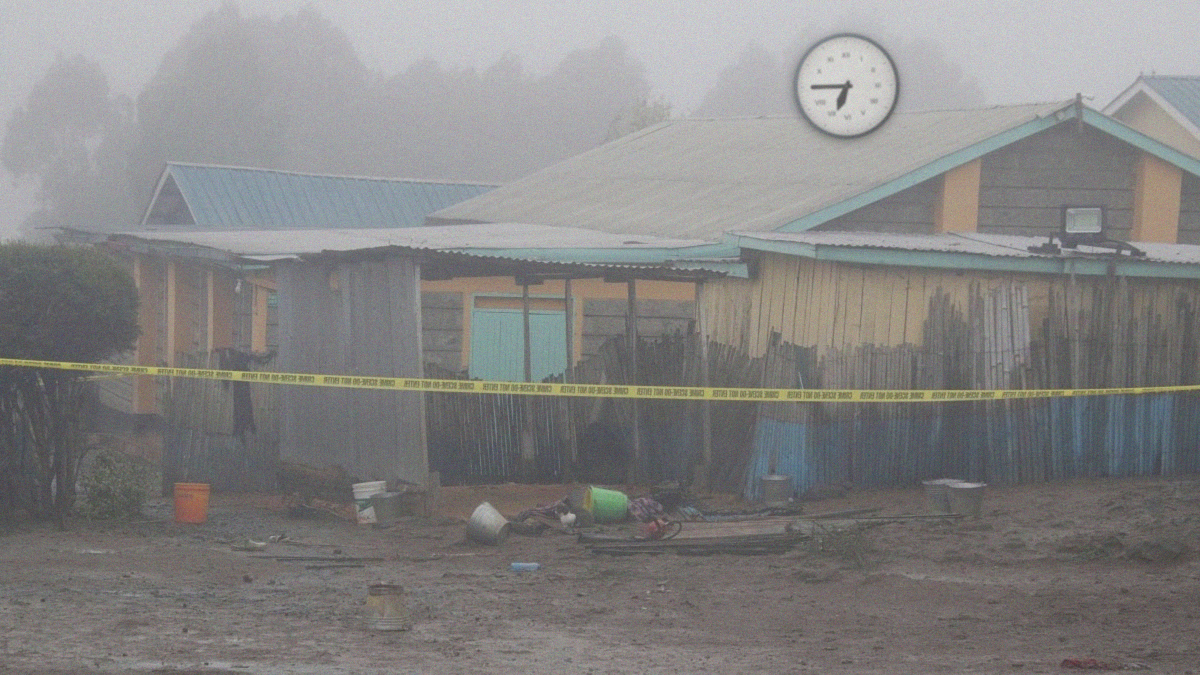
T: 6:45
